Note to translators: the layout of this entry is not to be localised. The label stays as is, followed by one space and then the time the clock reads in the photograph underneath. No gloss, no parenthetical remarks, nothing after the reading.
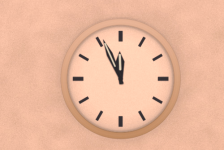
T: 11:56
